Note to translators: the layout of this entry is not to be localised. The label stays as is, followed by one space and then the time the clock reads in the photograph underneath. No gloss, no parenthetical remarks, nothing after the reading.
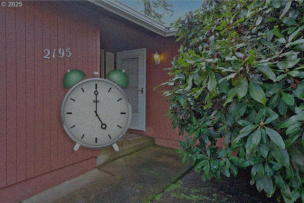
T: 5:00
